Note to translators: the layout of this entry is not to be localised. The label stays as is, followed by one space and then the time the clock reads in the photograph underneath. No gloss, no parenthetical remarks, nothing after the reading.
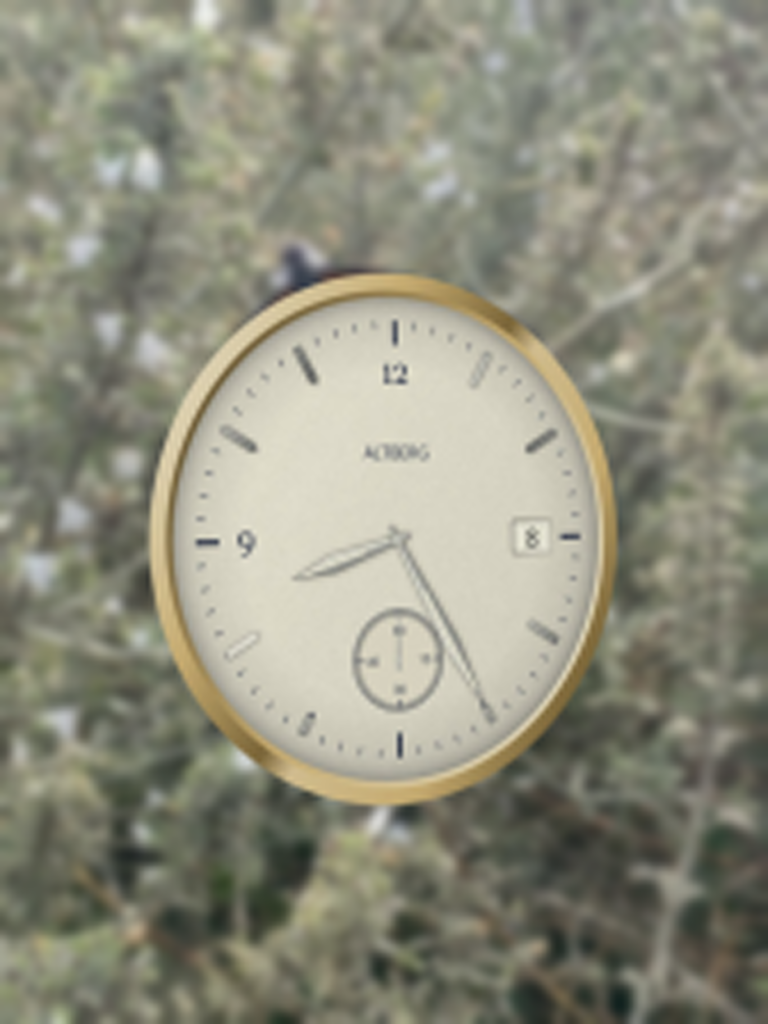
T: 8:25
